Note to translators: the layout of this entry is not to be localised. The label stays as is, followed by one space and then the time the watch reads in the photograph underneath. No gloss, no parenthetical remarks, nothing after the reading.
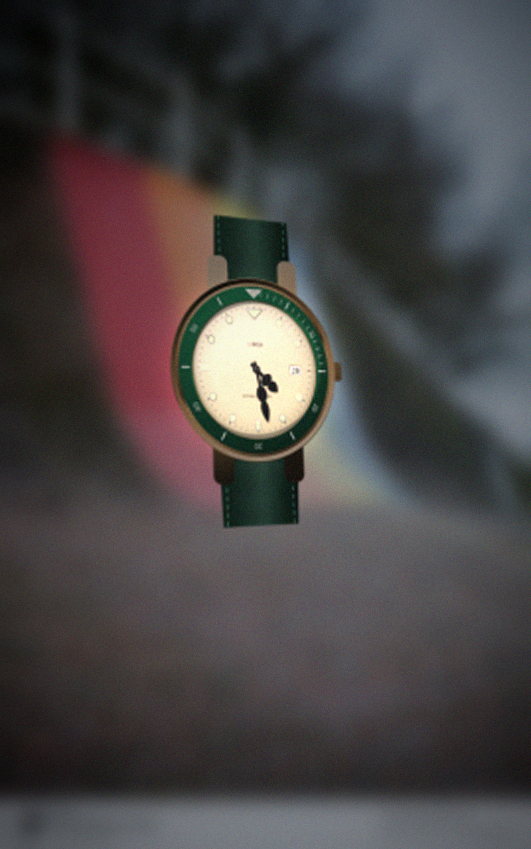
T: 4:28
